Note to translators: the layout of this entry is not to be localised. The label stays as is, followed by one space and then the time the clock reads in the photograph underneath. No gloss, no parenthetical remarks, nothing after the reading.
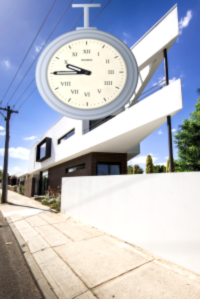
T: 9:45
